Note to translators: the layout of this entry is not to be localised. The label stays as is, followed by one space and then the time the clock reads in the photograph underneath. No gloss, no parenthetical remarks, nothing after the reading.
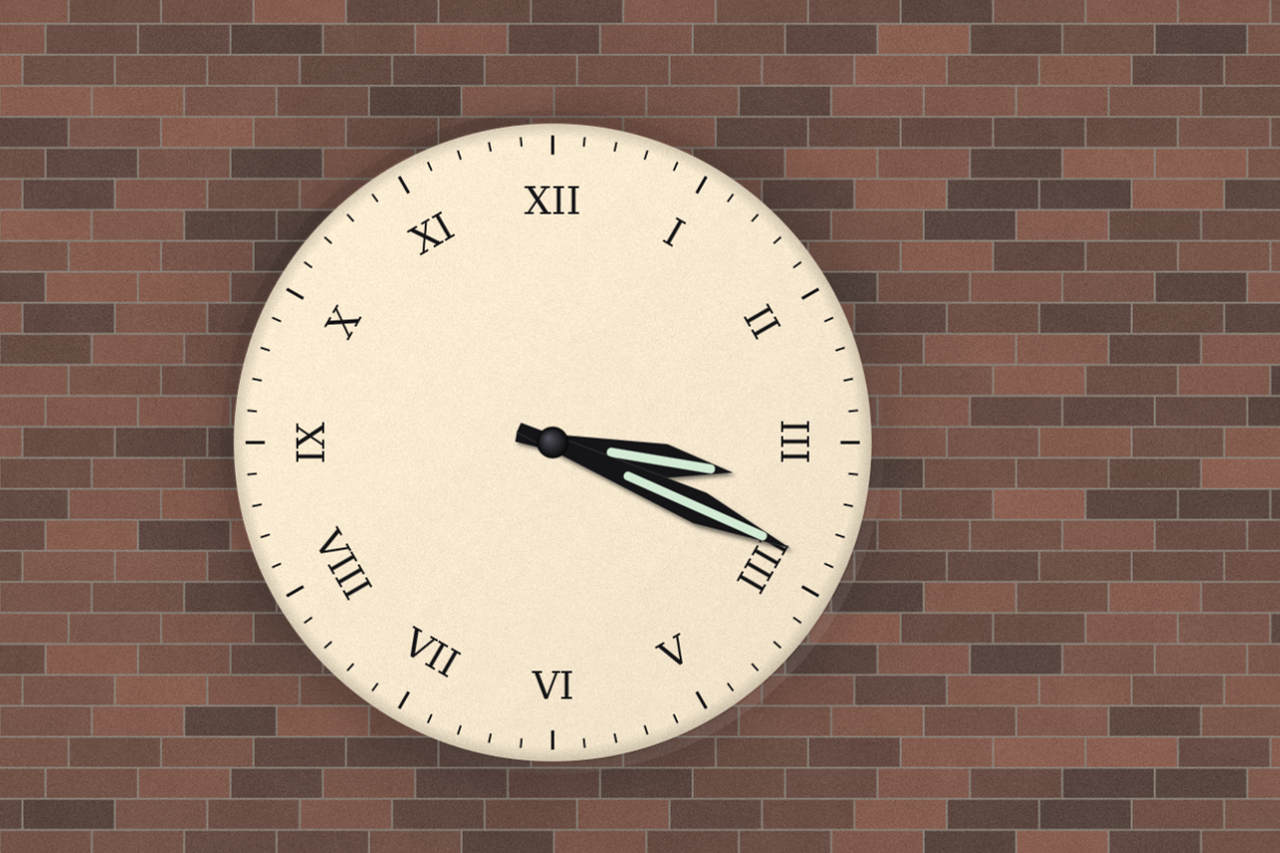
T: 3:19
